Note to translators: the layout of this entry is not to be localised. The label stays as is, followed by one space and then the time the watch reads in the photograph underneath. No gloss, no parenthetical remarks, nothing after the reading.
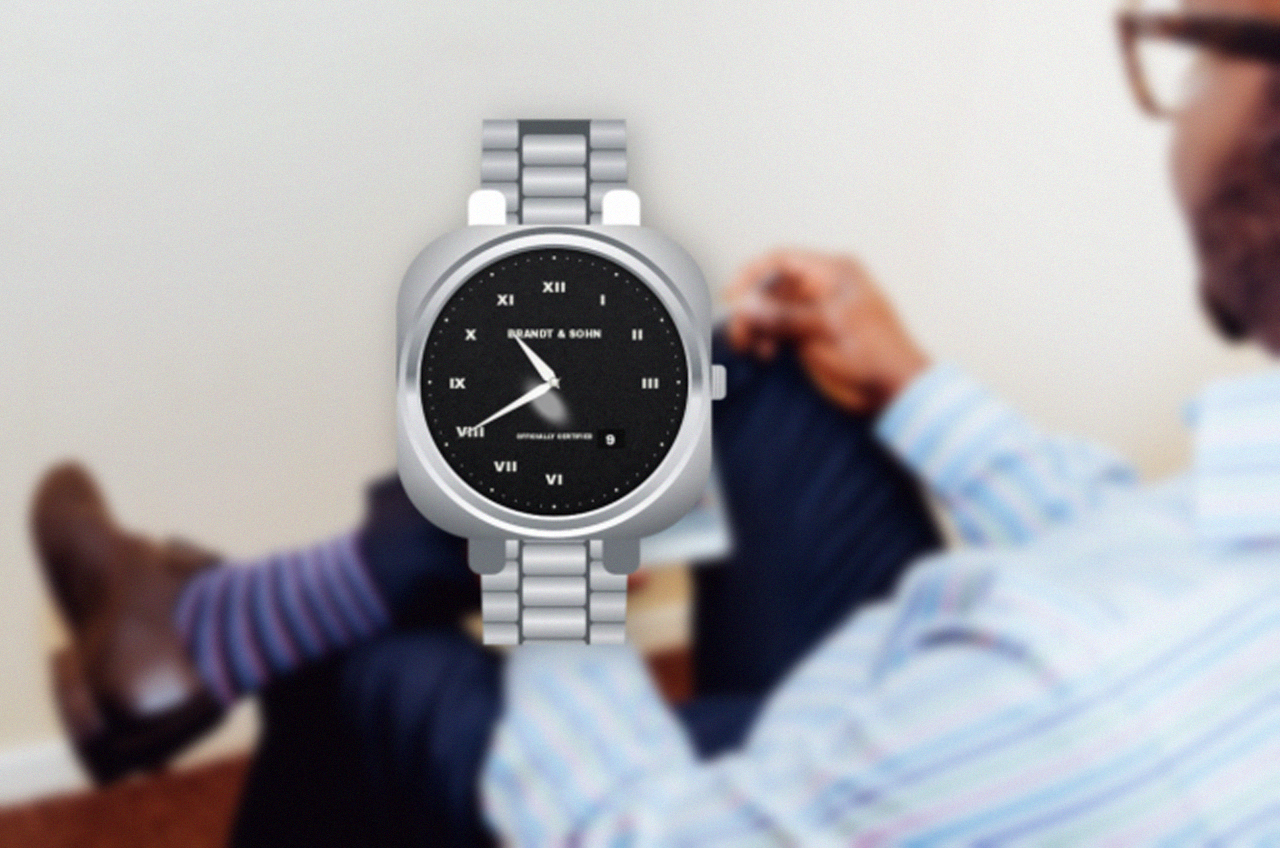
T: 10:40
